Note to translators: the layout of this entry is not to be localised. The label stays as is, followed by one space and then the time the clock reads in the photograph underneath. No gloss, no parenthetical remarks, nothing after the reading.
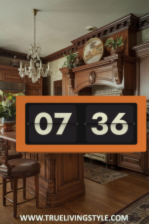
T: 7:36
